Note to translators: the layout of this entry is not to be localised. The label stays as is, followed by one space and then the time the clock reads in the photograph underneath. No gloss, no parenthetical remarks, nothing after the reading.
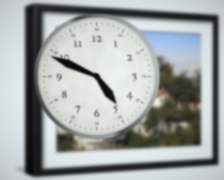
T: 4:49
